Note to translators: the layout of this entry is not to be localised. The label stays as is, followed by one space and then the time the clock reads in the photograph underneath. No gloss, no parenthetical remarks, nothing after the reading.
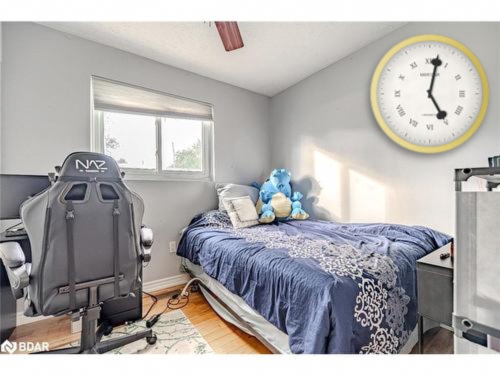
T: 5:02
